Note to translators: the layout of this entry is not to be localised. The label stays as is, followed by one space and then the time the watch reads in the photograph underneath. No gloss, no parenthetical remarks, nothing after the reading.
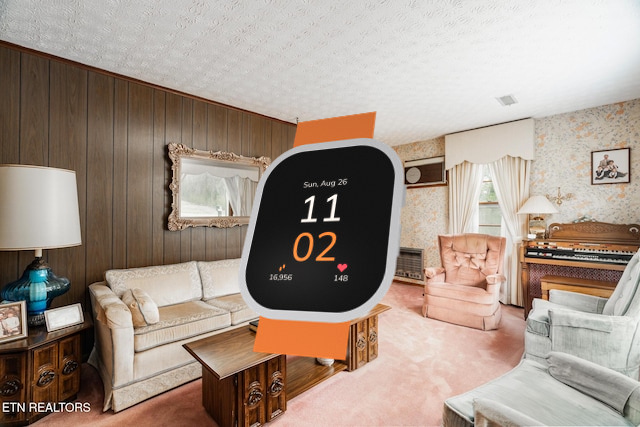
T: 11:02
